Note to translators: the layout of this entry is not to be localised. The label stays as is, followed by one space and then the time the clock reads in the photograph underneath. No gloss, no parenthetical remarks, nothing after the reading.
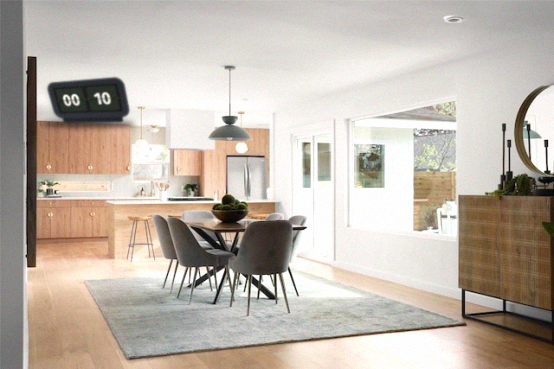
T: 0:10
